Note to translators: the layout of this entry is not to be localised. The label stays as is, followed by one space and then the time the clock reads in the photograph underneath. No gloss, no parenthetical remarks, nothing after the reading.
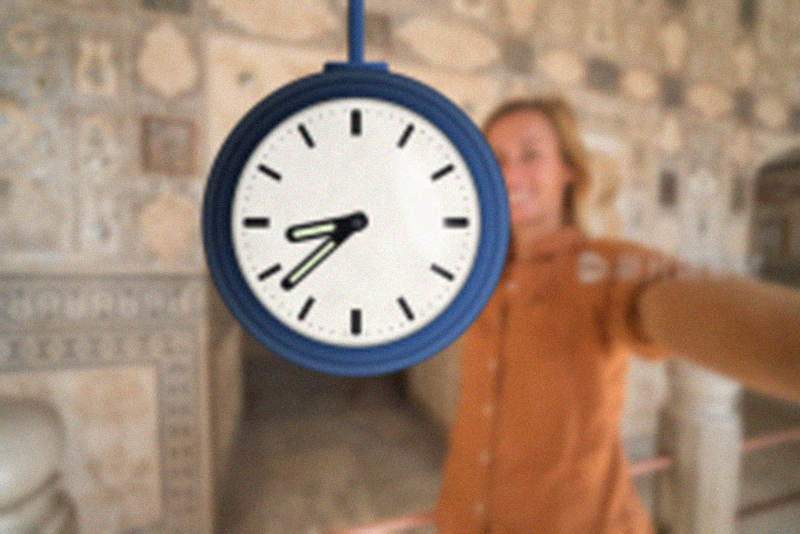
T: 8:38
